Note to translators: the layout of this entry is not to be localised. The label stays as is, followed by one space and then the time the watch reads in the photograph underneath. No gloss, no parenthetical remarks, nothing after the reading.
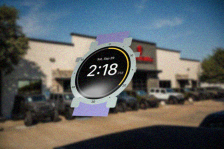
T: 2:18
